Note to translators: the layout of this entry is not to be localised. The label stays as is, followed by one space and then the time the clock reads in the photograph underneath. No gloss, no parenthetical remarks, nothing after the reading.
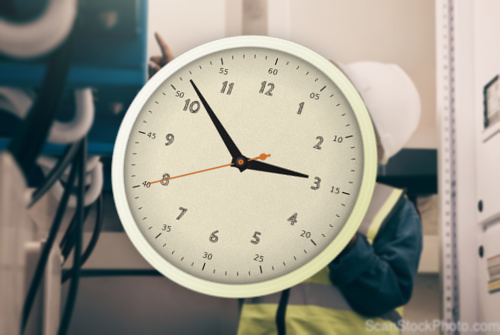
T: 2:51:40
